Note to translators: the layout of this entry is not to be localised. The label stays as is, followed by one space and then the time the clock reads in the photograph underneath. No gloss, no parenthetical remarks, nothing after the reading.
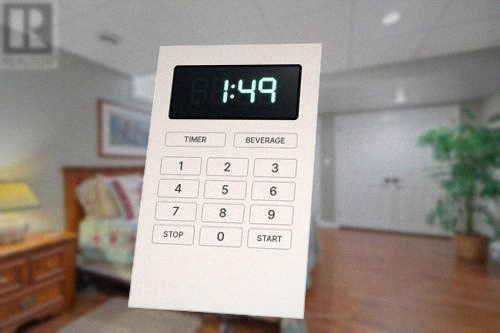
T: 1:49
